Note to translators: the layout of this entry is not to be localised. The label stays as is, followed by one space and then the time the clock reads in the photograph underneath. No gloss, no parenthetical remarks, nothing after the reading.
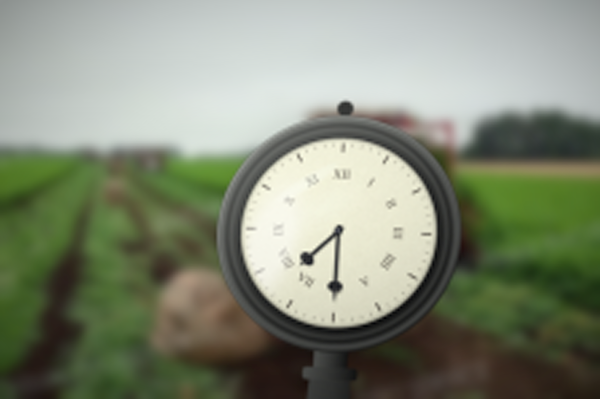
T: 7:30
